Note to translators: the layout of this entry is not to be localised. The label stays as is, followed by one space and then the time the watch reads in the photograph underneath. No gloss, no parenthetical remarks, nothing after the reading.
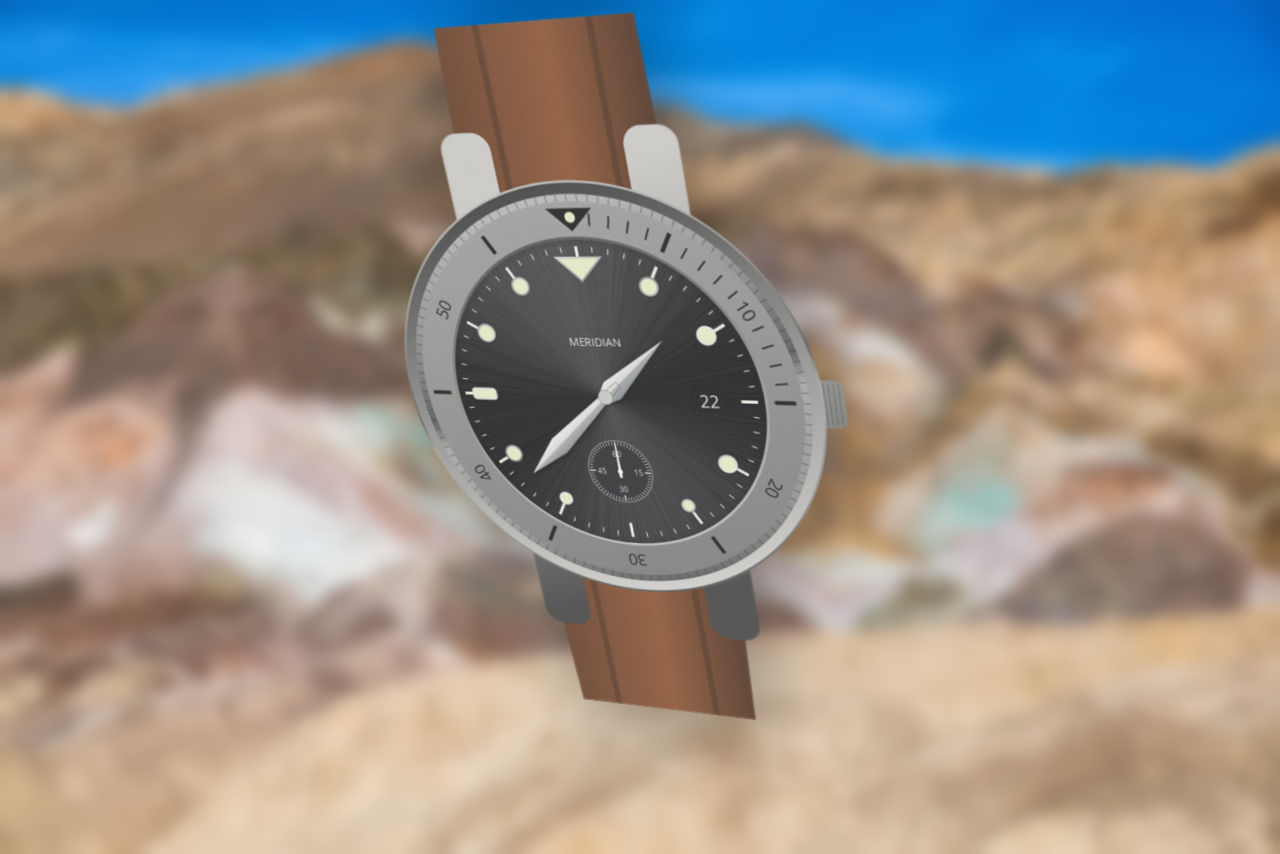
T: 1:38
